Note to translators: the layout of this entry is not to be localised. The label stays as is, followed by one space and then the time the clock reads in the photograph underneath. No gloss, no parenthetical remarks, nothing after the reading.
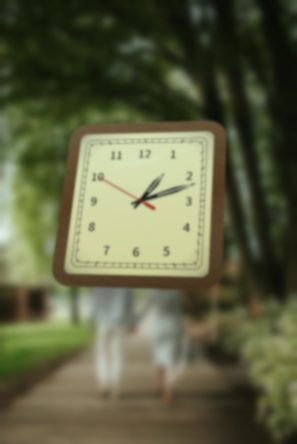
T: 1:11:50
